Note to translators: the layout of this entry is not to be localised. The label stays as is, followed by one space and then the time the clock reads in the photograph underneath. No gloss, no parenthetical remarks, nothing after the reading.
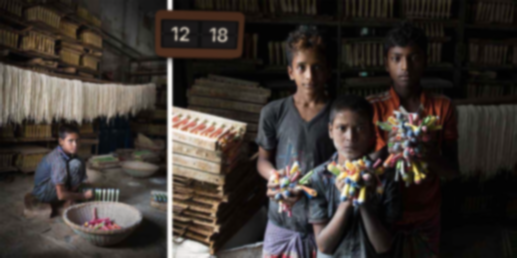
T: 12:18
